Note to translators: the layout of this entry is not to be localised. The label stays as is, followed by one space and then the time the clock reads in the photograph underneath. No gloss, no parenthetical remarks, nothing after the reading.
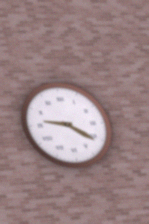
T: 9:21
